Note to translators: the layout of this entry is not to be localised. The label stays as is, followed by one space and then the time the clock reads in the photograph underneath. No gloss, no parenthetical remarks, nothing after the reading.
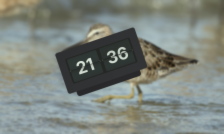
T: 21:36
